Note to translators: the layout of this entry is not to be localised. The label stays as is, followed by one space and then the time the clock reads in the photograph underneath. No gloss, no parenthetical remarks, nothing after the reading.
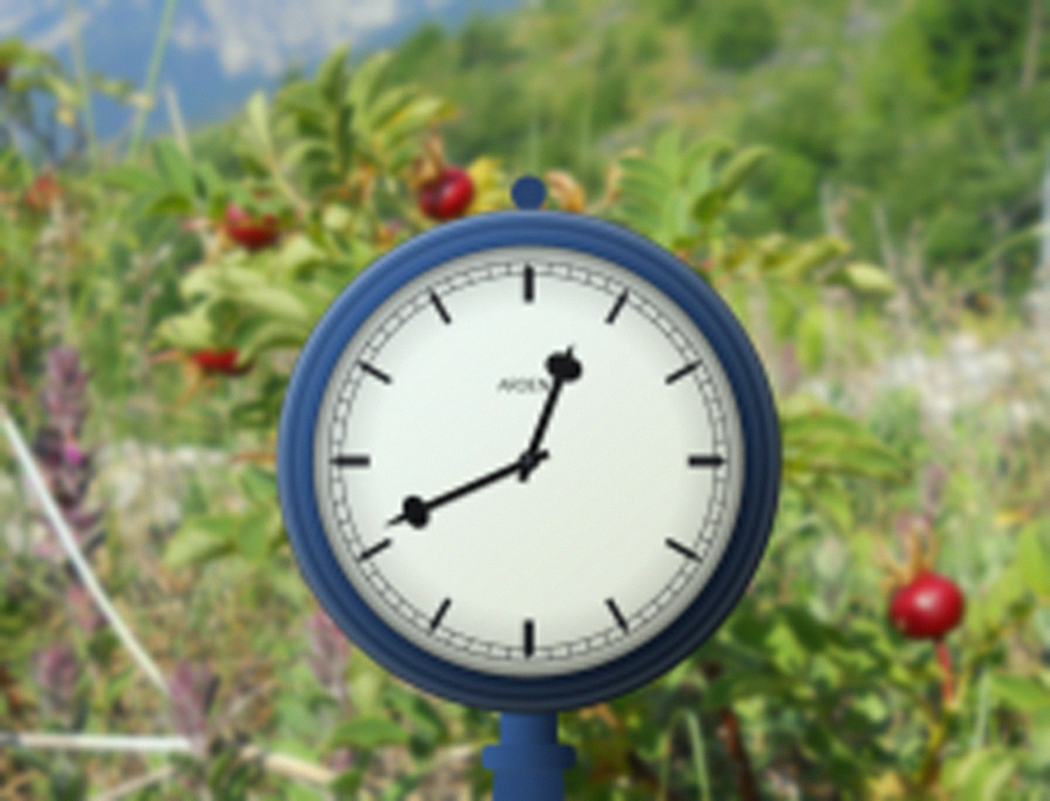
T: 12:41
